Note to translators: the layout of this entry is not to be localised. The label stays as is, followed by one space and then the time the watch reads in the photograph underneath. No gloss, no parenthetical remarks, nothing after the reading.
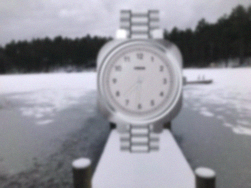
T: 7:31
